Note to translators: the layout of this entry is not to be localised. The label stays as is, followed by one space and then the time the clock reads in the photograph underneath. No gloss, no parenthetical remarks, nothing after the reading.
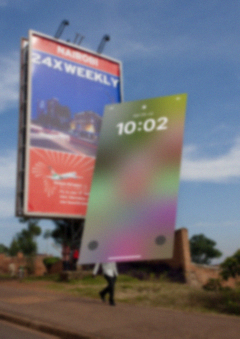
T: 10:02
